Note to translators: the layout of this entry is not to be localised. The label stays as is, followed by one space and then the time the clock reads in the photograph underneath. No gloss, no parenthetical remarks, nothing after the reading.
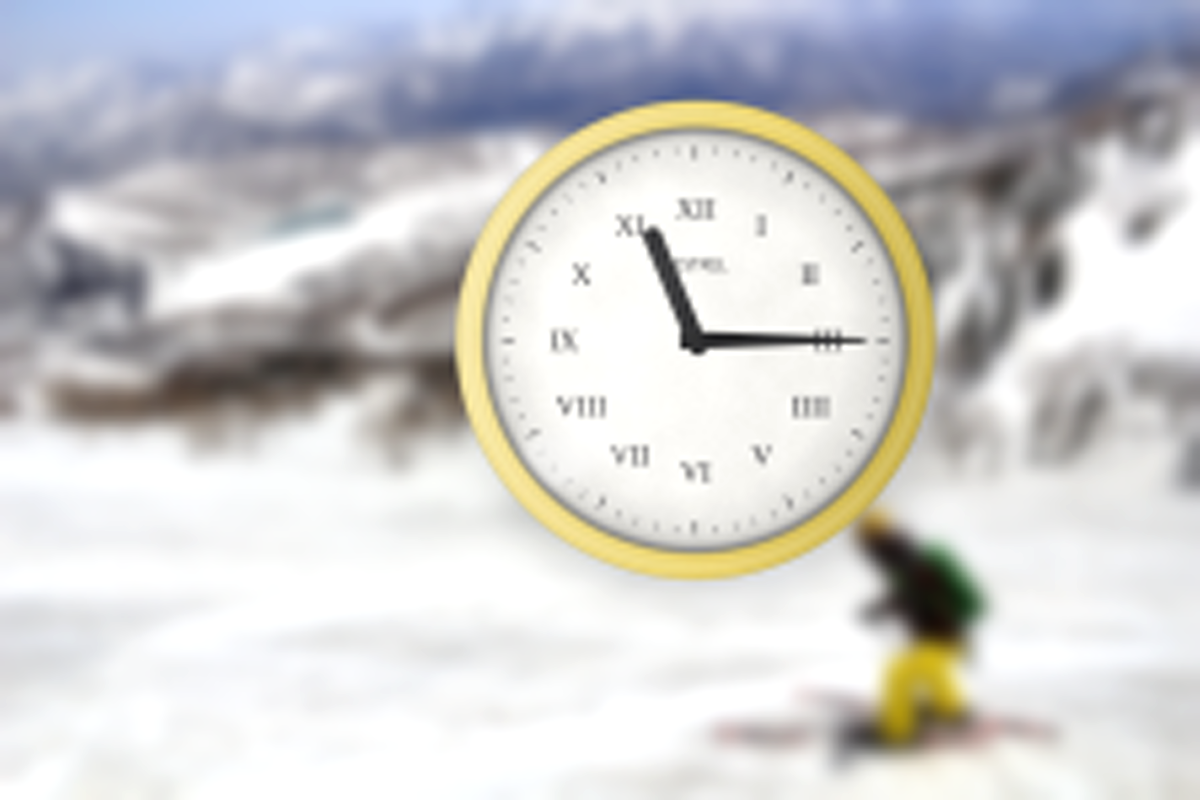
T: 11:15
